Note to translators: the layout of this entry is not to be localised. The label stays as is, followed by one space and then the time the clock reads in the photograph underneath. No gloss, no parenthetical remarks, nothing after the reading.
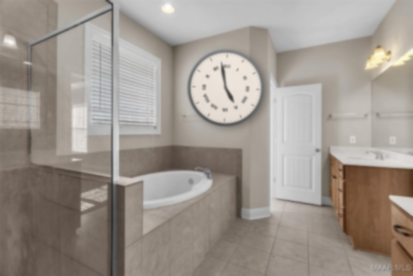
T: 4:58
